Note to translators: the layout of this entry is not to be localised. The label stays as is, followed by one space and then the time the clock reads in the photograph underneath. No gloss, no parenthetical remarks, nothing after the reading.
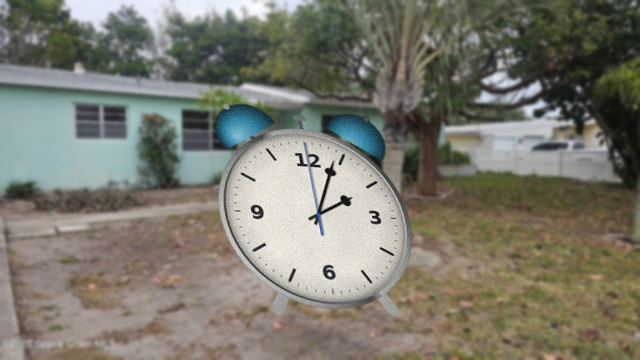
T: 2:04:00
